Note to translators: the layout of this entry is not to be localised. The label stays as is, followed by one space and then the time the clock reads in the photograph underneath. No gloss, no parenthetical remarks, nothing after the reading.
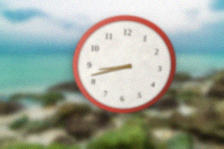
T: 8:42
